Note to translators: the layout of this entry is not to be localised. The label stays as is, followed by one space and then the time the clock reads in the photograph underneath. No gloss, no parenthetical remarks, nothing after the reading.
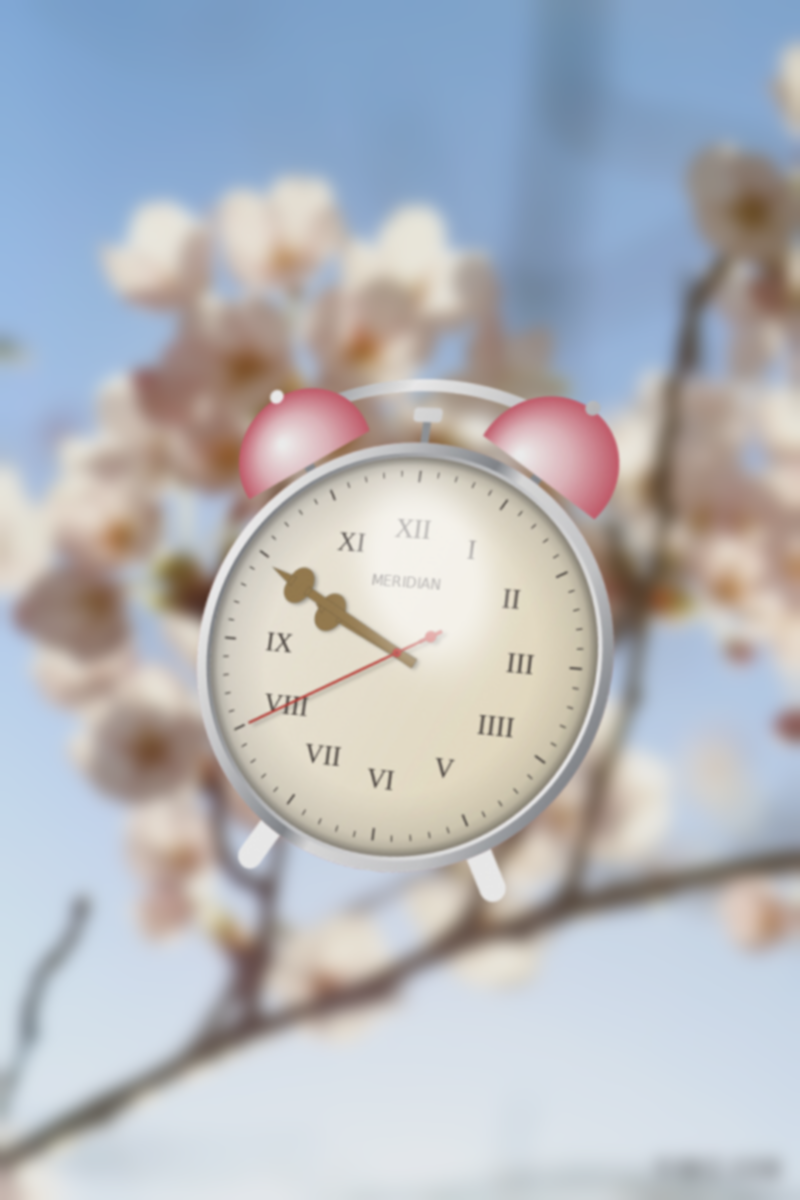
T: 9:49:40
